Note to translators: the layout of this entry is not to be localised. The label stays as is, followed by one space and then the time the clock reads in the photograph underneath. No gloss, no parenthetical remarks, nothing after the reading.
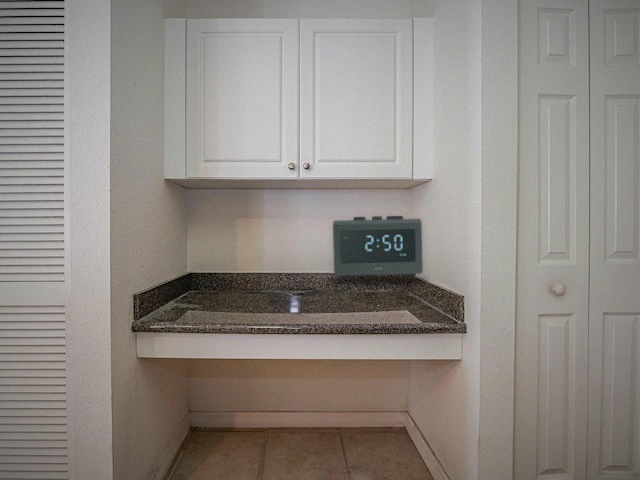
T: 2:50
